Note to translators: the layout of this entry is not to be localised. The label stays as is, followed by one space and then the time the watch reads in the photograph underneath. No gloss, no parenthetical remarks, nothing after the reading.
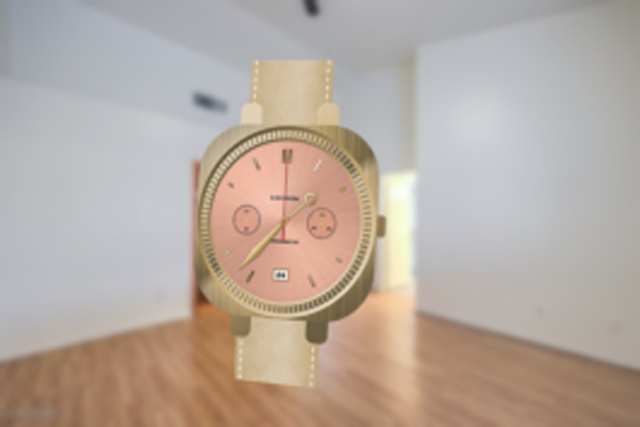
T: 1:37
